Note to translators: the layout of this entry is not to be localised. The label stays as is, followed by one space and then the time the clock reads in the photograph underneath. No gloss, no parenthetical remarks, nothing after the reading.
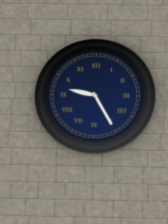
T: 9:25
